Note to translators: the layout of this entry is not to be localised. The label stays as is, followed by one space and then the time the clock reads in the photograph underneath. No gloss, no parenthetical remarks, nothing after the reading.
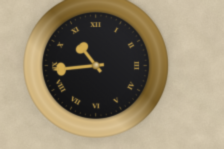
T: 10:44
